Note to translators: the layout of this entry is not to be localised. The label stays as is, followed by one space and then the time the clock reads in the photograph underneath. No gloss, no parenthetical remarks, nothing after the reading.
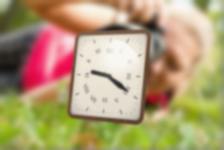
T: 9:20
